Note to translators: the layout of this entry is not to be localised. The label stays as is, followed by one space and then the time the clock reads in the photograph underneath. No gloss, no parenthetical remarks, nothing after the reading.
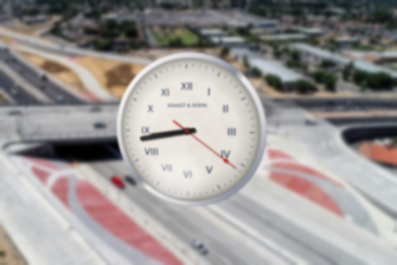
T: 8:43:21
